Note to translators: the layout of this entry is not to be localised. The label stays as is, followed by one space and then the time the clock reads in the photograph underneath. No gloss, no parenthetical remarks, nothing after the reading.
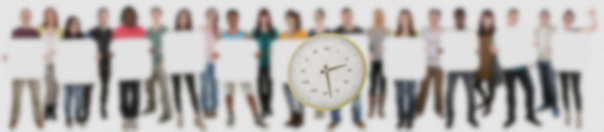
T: 2:28
